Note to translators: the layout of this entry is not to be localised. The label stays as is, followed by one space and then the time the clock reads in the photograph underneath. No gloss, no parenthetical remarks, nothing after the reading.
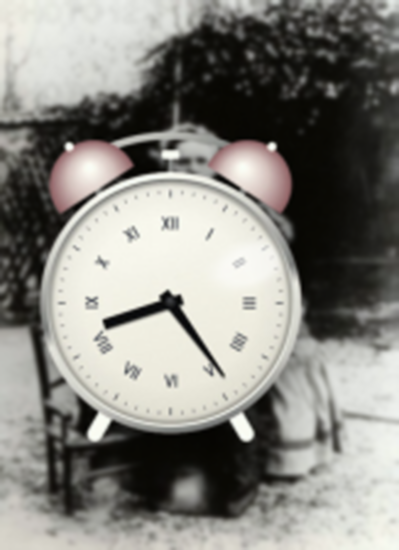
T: 8:24
